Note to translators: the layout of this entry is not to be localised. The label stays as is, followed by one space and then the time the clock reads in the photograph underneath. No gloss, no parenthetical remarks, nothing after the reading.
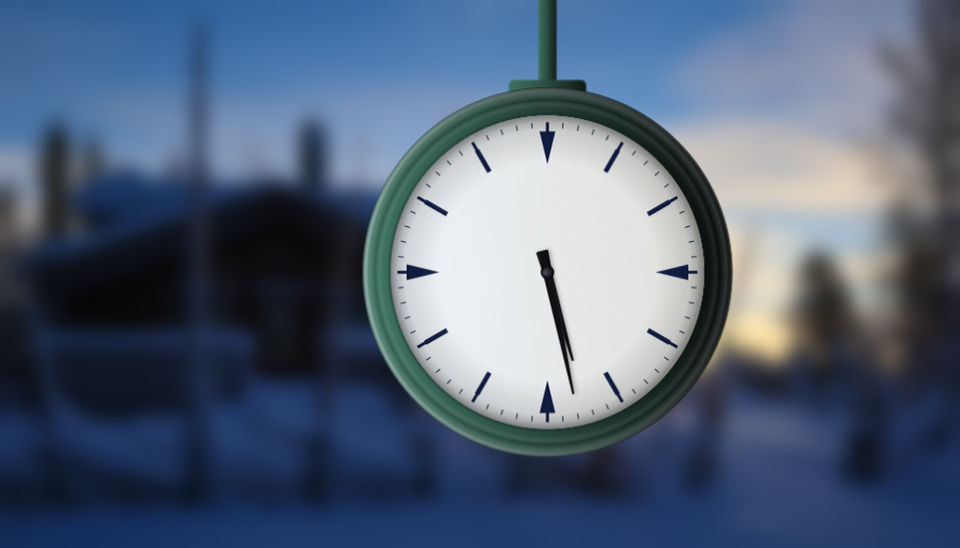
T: 5:28
